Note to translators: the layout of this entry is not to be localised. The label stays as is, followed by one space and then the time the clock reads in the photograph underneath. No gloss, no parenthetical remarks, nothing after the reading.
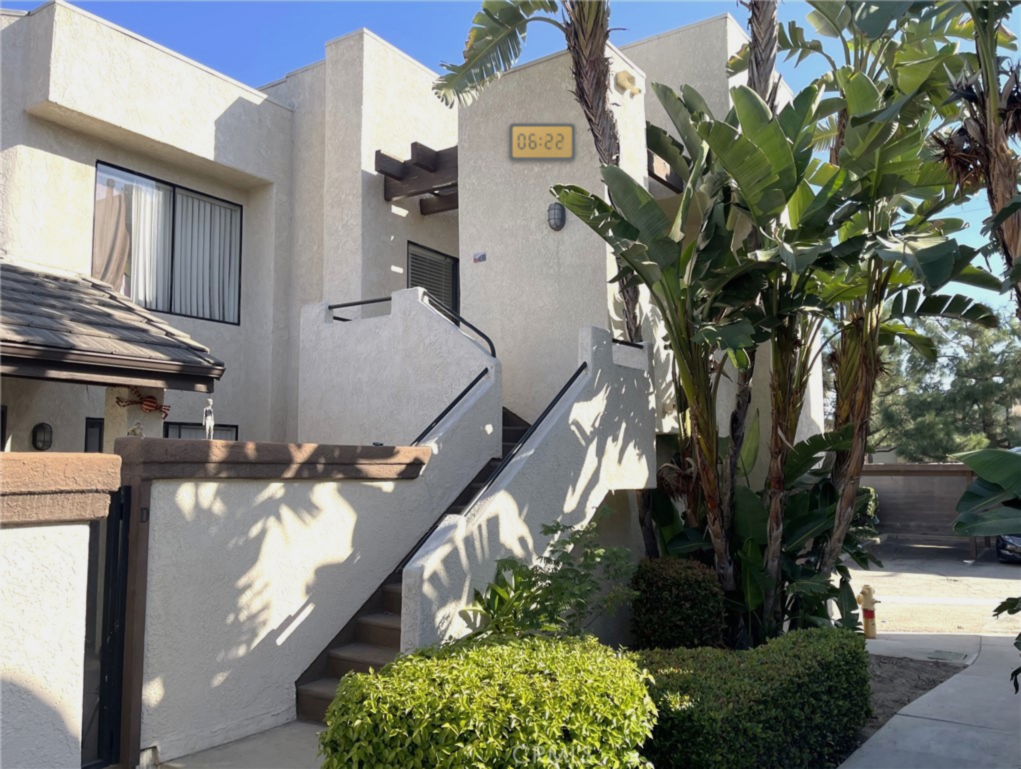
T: 6:22
